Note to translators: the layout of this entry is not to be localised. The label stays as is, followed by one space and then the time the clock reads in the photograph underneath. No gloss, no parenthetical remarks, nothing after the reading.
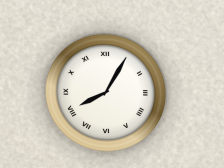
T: 8:05
